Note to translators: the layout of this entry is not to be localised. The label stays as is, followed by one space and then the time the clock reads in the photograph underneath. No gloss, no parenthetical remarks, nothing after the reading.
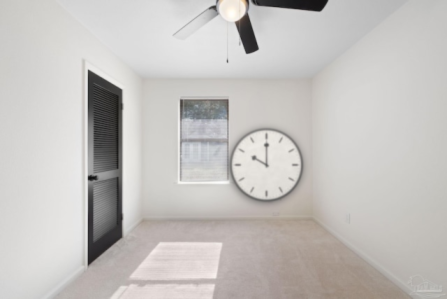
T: 10:00
